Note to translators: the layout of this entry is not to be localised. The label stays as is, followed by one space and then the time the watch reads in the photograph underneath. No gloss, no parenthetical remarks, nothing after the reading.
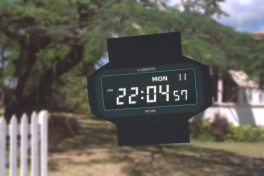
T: 22:04:57
